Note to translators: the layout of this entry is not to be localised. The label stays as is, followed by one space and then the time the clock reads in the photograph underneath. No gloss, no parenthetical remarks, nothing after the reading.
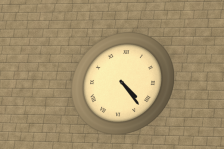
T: 4:23
